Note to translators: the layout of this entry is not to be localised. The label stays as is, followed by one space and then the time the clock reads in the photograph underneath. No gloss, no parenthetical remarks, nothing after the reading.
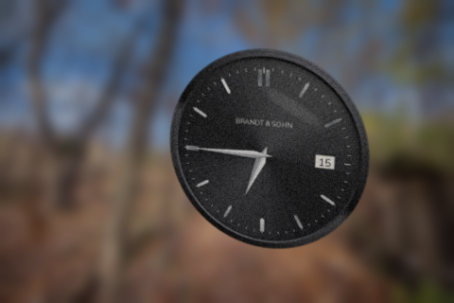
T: 6:45
